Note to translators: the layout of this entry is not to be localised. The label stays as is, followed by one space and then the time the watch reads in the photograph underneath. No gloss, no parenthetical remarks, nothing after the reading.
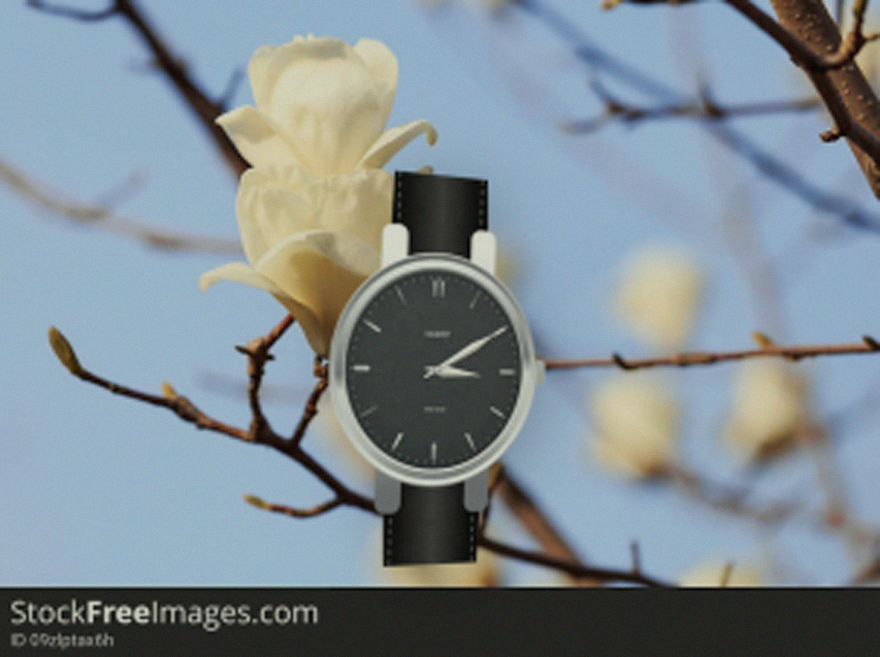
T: 3:10
